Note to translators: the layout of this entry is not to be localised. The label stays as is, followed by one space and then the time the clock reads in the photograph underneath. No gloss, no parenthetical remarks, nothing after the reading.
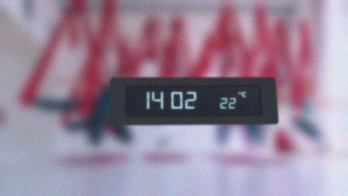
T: 14:02
